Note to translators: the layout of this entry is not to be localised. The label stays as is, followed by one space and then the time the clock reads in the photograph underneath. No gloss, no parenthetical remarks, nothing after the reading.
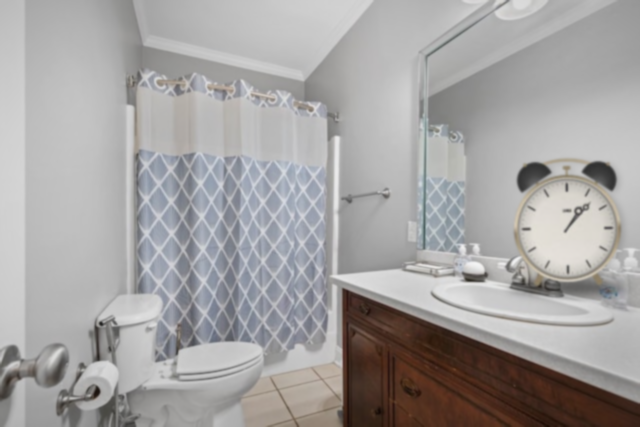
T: 1:07
